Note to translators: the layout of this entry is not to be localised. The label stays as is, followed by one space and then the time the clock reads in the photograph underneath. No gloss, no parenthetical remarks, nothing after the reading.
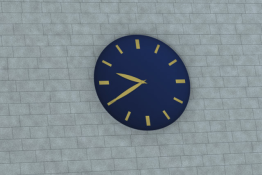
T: 9:40
